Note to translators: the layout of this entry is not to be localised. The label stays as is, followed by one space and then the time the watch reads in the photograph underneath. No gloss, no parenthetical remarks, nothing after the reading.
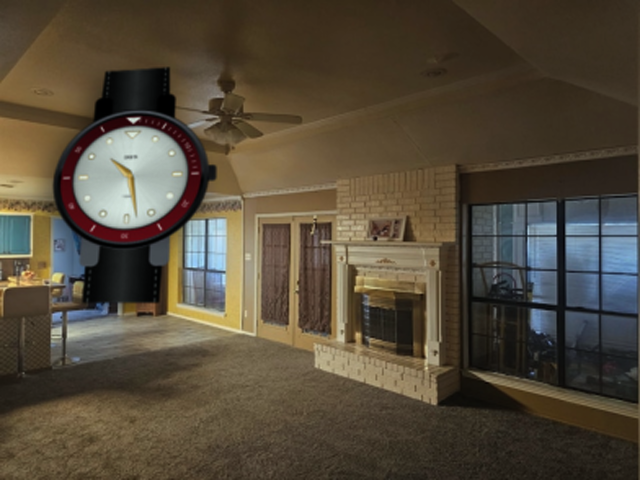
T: 10:28
